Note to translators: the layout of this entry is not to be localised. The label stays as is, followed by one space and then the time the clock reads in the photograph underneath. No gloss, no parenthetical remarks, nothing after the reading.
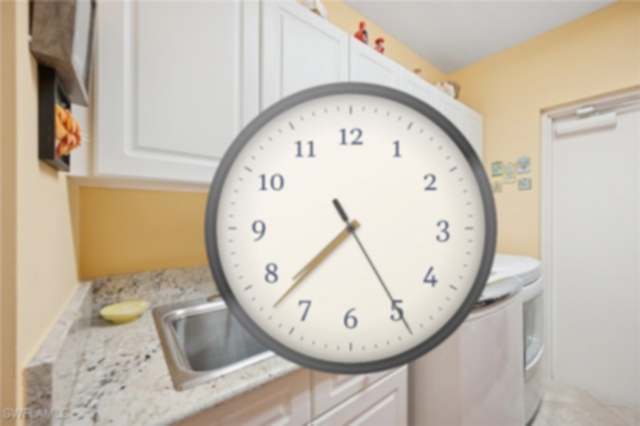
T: 7:37:25
